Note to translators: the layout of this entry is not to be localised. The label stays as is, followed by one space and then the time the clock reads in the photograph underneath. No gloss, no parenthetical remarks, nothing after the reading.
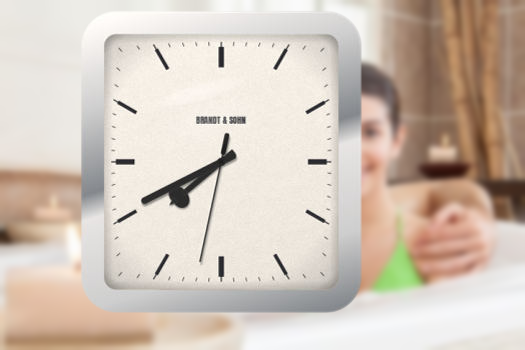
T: 7:40:32
